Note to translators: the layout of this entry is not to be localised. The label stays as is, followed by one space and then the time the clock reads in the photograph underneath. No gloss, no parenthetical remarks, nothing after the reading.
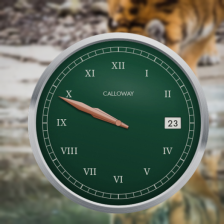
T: 9:49
